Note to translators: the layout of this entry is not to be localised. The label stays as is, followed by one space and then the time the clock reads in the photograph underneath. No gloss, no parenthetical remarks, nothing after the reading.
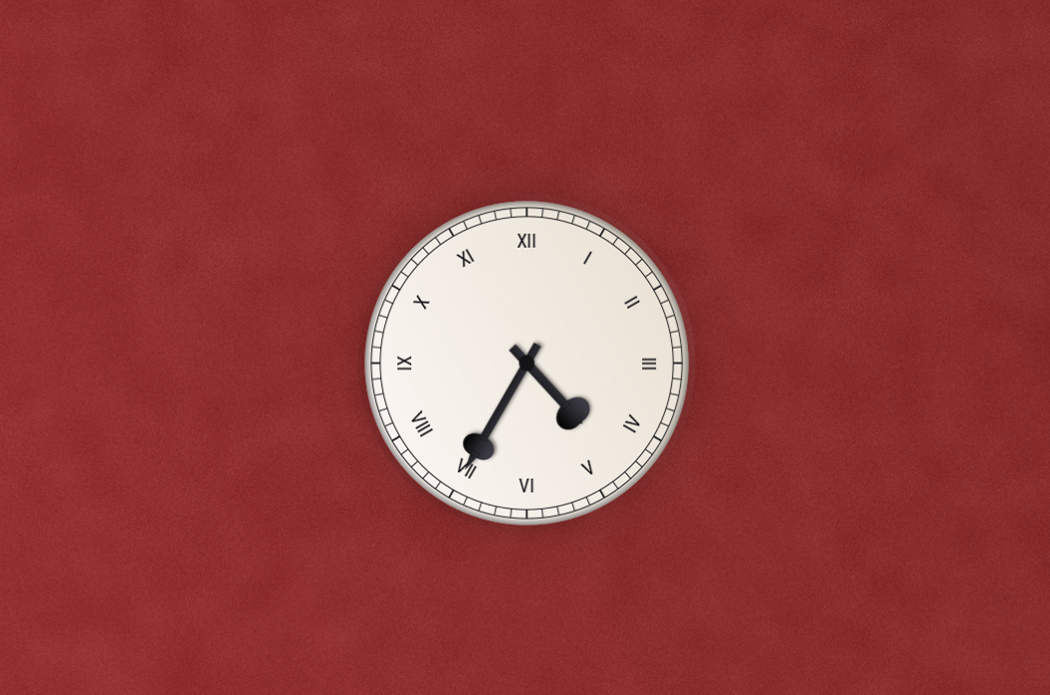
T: 4:35
